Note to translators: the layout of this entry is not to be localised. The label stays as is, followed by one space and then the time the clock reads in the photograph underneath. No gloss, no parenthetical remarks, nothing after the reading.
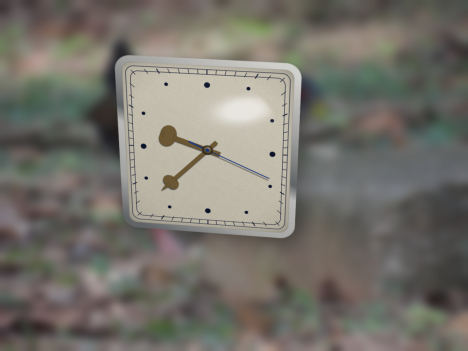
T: 9:37:19
